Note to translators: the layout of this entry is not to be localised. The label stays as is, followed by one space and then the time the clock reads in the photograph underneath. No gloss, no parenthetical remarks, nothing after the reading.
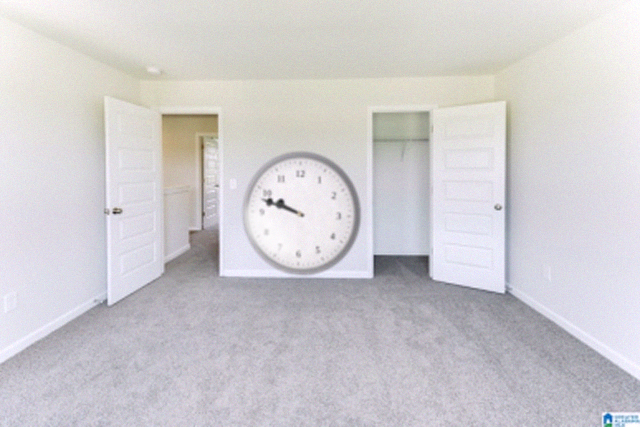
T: 9:48
